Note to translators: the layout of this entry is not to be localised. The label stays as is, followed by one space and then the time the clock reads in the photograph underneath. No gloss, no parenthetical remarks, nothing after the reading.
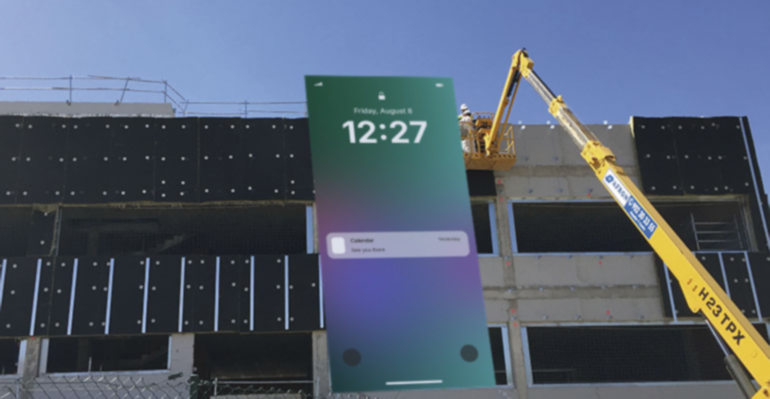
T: 12:27
